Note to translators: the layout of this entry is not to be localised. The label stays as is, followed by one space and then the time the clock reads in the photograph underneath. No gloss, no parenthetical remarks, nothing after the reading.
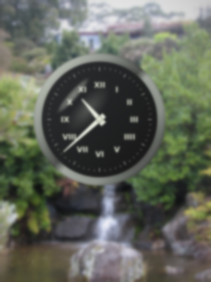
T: 10:38
